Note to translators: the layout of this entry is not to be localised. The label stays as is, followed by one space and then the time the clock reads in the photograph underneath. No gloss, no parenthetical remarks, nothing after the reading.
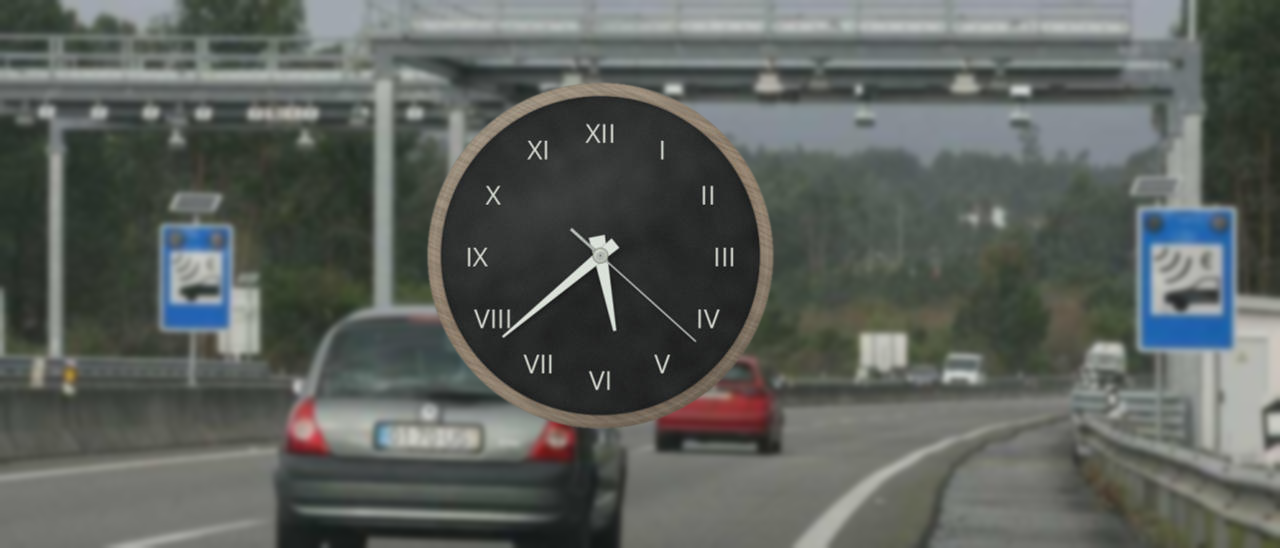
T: 5:38:22
